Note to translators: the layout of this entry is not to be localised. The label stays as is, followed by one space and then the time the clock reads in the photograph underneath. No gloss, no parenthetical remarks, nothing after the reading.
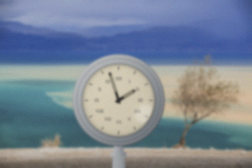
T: 1:57
